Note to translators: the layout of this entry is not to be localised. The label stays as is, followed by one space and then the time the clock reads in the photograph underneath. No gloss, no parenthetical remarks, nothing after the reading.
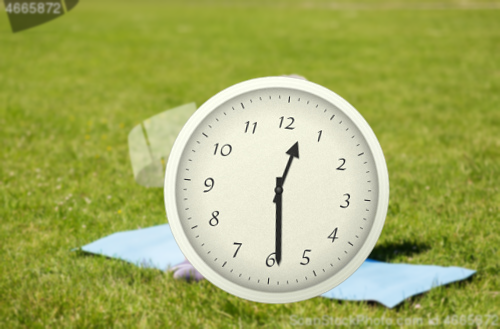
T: 12:29
